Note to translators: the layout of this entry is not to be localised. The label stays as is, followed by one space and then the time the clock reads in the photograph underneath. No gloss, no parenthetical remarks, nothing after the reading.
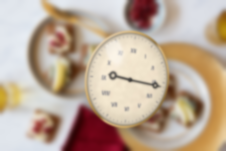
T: 9:16
